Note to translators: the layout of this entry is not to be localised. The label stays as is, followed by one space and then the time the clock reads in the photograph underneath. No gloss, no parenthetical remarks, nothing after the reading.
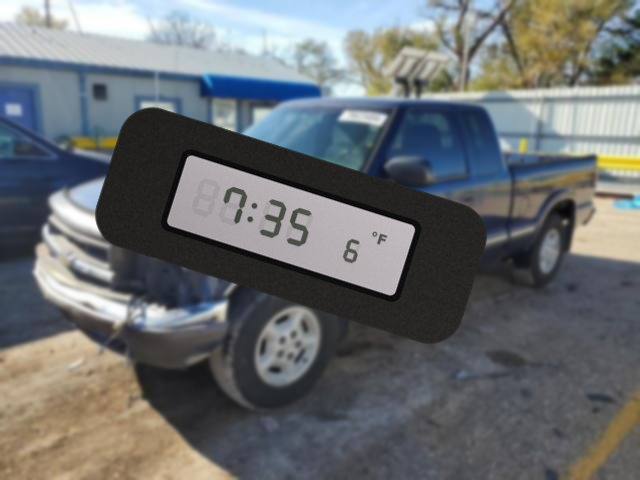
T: 7:35
